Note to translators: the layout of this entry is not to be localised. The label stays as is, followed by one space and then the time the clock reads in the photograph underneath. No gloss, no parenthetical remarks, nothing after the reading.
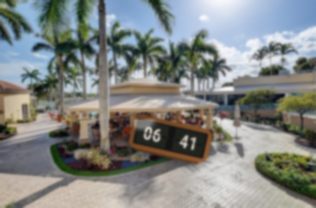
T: 6:41
